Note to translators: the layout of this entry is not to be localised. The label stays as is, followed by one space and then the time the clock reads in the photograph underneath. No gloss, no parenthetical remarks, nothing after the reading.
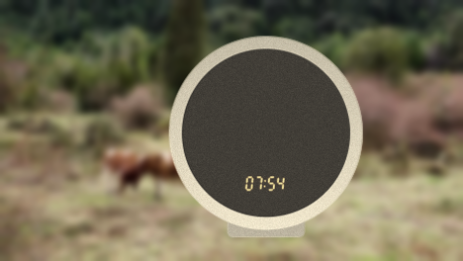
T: 7:54
